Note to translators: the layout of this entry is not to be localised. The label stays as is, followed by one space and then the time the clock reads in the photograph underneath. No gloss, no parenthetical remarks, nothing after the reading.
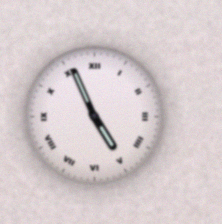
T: 4:56
